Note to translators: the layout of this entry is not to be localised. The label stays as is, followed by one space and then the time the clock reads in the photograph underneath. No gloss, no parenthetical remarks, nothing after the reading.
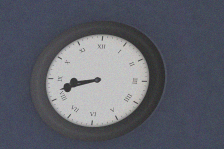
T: 8:42
